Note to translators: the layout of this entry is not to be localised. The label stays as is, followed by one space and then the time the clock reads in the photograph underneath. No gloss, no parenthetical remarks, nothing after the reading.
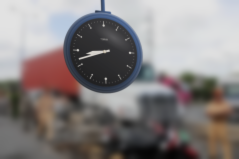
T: 8:42
